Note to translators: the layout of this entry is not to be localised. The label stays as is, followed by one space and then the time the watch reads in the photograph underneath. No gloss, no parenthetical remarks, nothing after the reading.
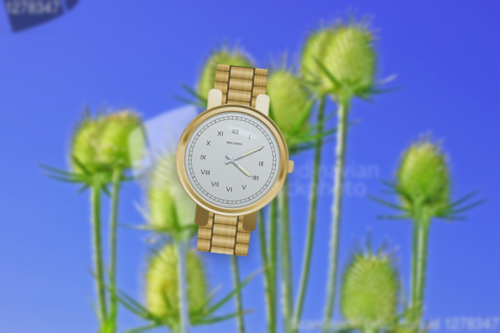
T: 4:10
